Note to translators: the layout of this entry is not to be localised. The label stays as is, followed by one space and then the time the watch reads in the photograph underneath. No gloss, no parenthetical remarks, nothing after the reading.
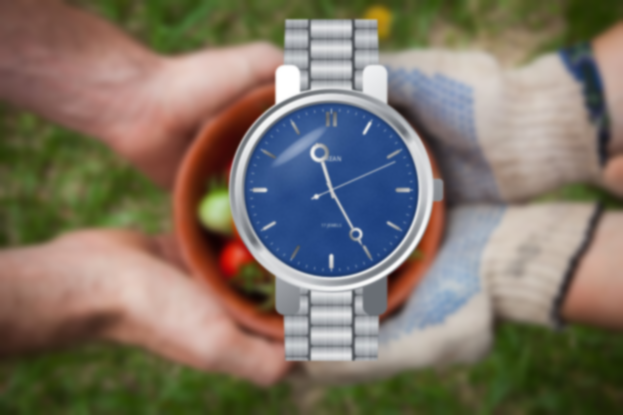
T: 11:25:11
